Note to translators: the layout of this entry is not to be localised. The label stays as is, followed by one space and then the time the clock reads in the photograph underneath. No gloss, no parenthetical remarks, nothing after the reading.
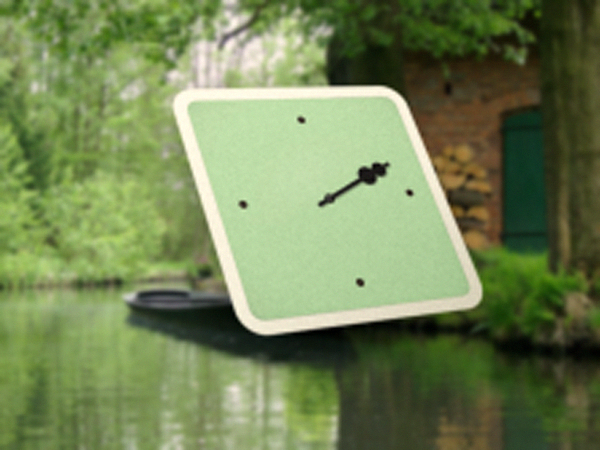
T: 2:11
